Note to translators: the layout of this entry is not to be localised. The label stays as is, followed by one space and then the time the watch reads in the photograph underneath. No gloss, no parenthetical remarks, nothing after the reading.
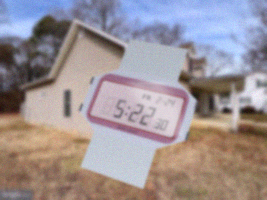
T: 5:22
